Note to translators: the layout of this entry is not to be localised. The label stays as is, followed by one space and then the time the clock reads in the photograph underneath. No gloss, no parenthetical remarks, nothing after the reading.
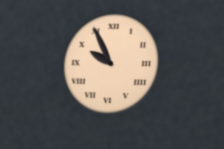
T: 9:55
